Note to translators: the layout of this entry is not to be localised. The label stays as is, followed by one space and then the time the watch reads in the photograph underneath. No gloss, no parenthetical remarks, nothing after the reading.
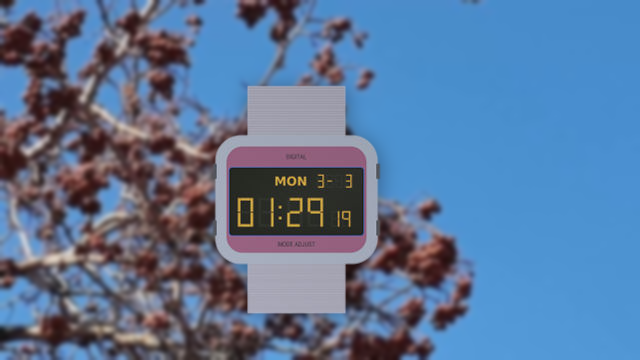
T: 1:29:19
